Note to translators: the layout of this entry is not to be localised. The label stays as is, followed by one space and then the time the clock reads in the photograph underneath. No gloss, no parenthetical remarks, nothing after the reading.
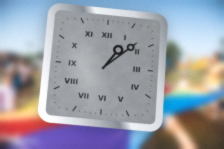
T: 1:08
